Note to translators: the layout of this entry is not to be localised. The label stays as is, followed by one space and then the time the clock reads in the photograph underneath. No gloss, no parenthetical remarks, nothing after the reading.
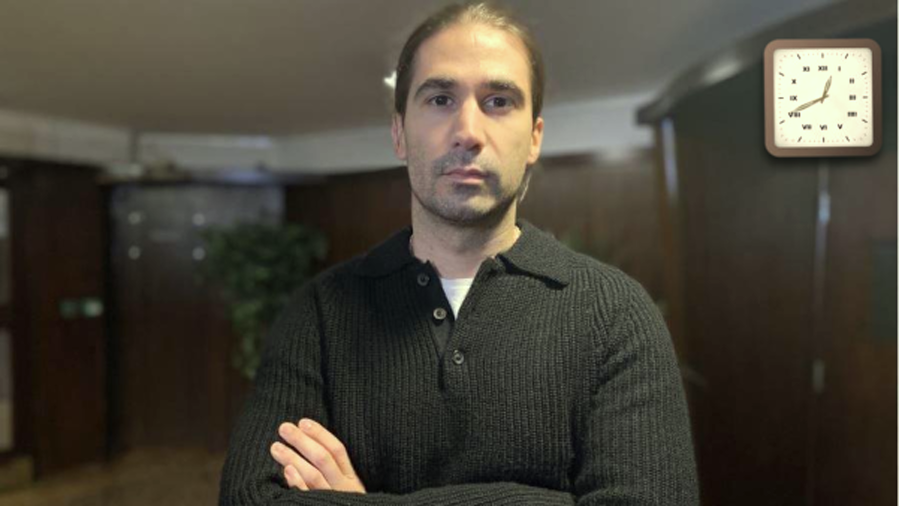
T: 12:41
